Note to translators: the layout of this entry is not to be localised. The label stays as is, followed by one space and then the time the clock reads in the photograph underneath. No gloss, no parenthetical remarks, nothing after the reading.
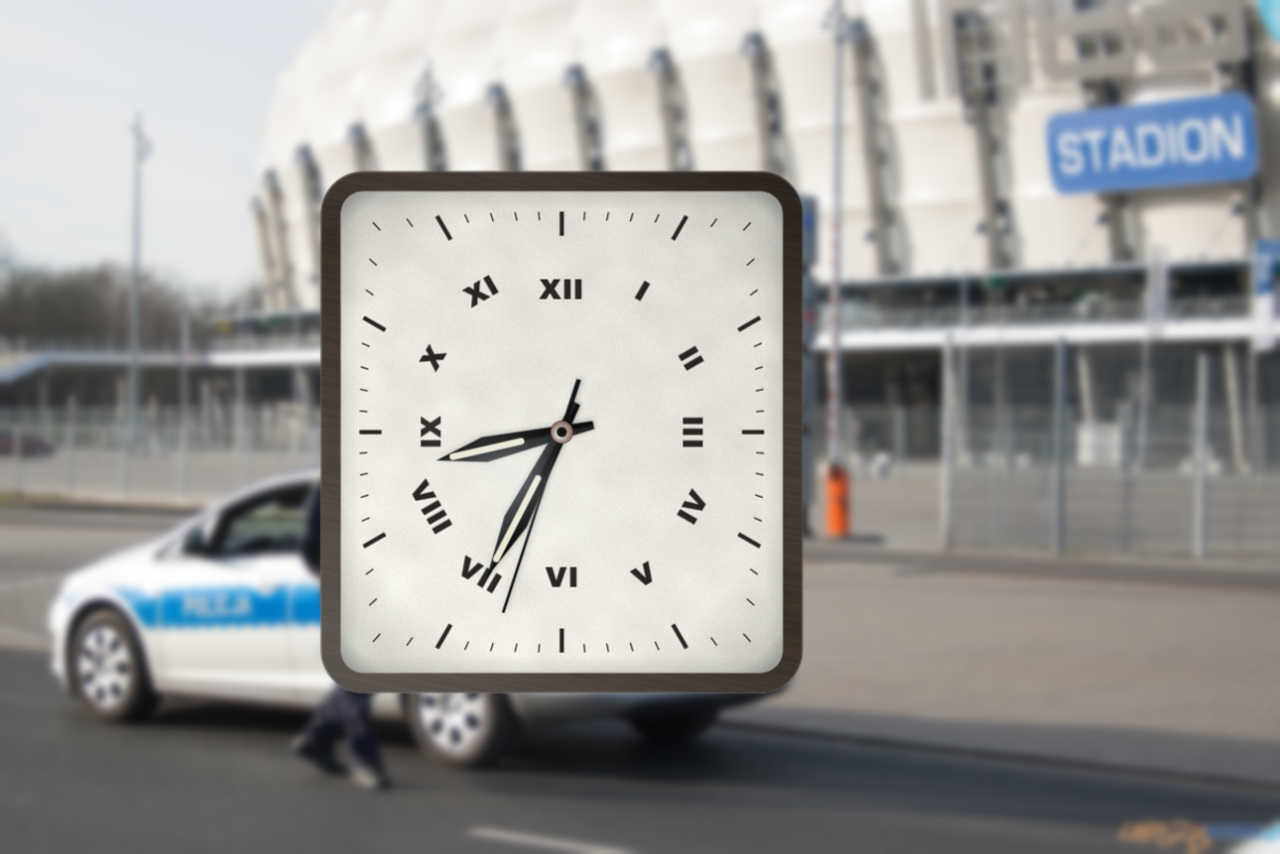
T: 8:34:33
